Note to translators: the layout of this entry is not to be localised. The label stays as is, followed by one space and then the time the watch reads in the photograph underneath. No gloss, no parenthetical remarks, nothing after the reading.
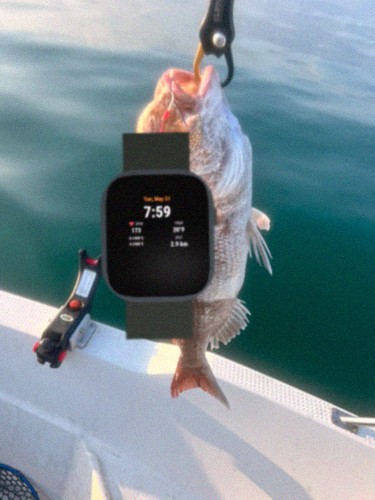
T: 7:59
